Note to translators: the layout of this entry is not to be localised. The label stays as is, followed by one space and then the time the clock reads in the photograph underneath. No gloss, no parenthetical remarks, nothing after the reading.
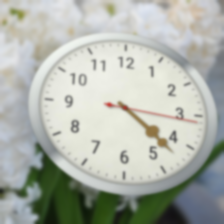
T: 4:22:16
